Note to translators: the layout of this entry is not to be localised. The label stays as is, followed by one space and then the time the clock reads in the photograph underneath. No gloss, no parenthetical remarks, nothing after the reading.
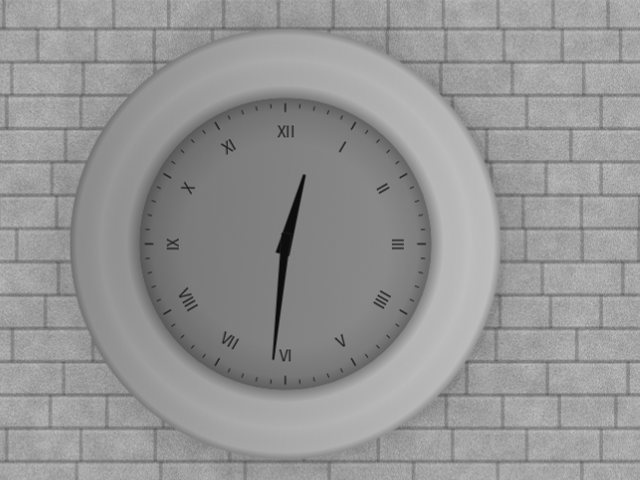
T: 12:31
